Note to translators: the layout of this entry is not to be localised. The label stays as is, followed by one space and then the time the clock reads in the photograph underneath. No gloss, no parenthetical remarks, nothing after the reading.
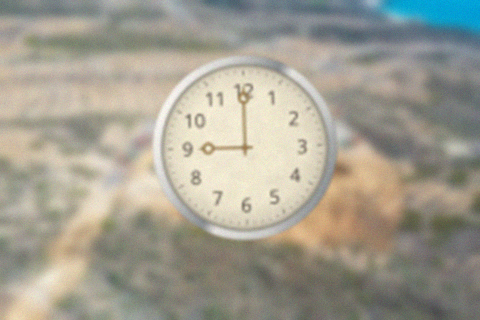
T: 9:00
